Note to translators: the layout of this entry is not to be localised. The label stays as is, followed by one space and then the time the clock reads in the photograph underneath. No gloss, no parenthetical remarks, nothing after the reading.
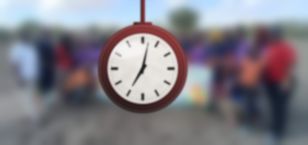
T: 7:02
